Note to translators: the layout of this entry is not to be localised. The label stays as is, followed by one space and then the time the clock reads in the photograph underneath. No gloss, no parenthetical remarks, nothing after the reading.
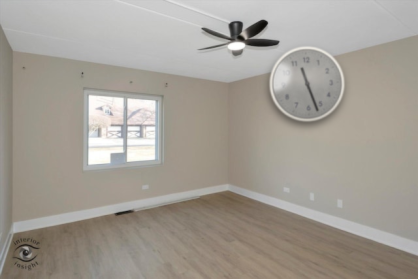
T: 11:27
